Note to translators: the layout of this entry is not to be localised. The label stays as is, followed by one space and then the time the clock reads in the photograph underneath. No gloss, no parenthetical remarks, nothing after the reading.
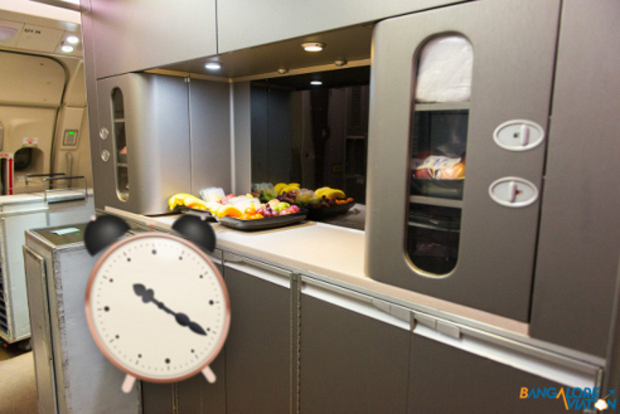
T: 10:21
